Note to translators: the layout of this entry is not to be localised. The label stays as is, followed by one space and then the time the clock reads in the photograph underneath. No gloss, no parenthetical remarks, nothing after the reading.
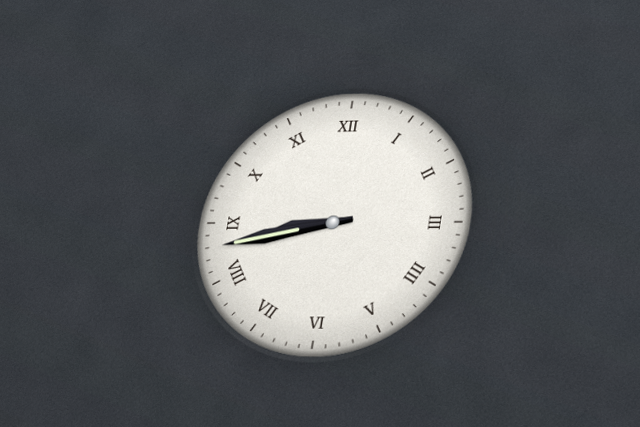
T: 8:43
